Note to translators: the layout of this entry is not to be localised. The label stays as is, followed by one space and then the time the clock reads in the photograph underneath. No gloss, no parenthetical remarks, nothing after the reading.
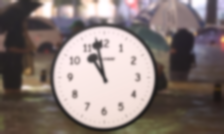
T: 10:58
